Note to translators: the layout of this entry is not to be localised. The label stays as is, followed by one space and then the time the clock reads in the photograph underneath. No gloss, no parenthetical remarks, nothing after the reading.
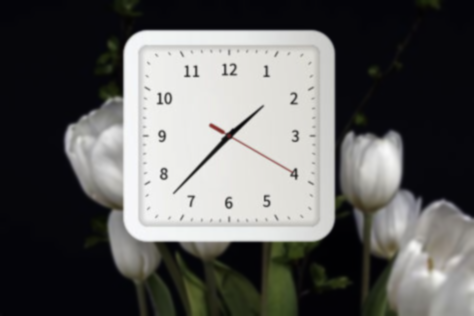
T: 1:37:20
